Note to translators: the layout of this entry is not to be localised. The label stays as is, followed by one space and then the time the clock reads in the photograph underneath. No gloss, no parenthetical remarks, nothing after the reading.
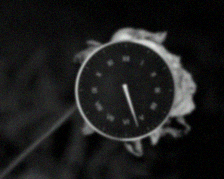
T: 5:27
